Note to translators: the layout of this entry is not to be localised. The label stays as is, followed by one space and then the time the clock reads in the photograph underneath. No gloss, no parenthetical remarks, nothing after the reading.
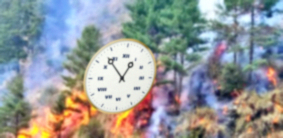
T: 12:53
